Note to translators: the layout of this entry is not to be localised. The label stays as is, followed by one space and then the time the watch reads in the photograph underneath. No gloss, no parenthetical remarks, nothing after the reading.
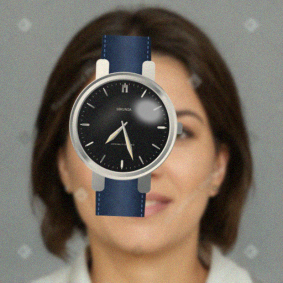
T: 7:27
